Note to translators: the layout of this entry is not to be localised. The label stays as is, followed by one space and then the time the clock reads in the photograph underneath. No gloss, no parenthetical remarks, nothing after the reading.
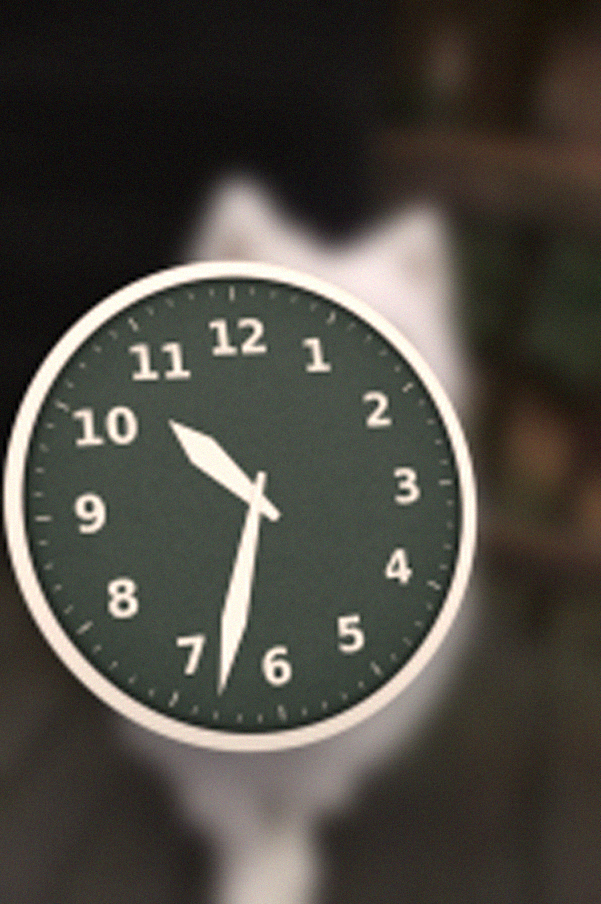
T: 10:33
